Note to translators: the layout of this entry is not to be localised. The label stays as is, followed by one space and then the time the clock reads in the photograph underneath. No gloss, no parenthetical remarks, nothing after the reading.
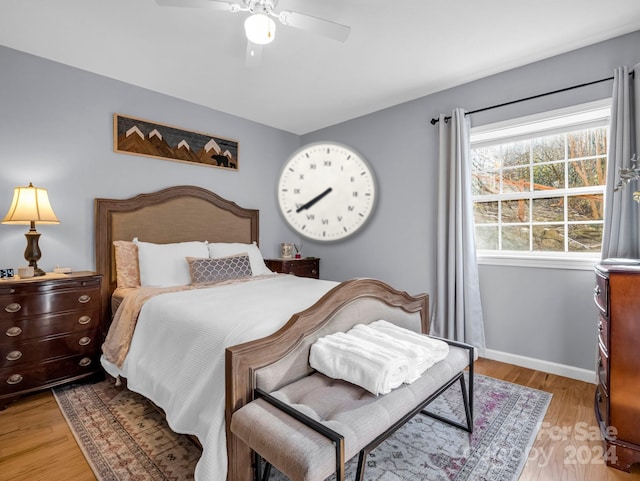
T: 7:39
